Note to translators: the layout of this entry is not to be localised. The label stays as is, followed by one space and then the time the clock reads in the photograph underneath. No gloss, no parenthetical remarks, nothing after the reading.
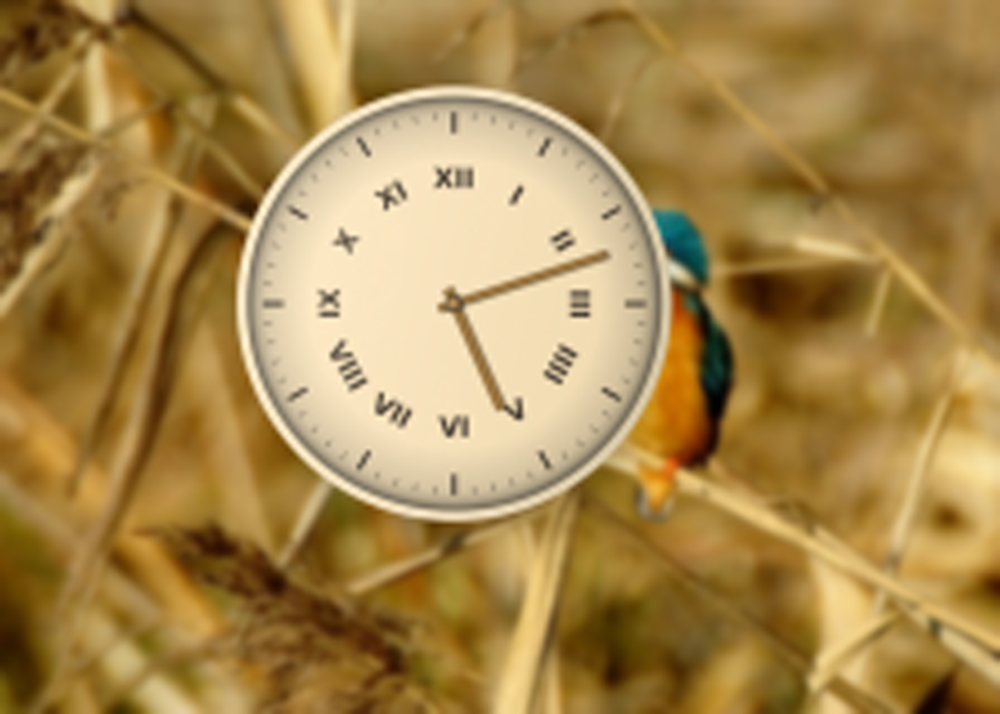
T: 5:12
